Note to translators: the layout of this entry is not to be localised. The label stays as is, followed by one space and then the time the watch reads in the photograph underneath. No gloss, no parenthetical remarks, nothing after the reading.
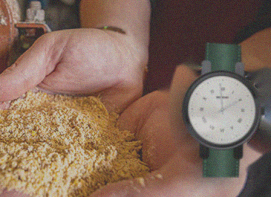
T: 1:59
